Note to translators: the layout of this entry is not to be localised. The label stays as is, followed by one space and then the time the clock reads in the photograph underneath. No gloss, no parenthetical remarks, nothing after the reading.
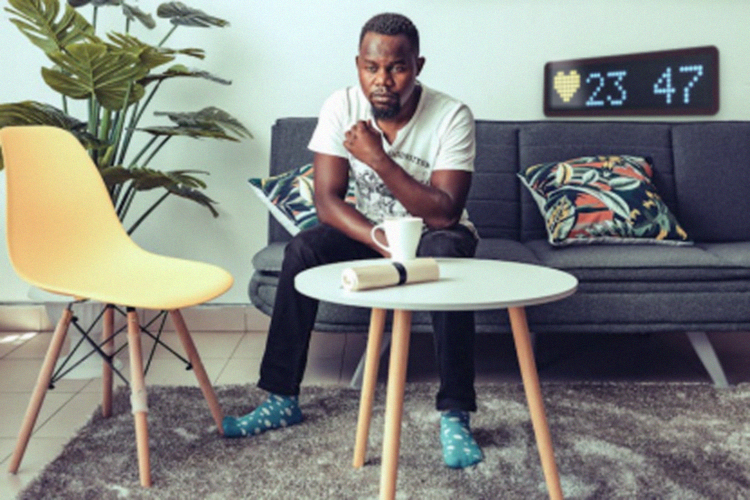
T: 23:47
